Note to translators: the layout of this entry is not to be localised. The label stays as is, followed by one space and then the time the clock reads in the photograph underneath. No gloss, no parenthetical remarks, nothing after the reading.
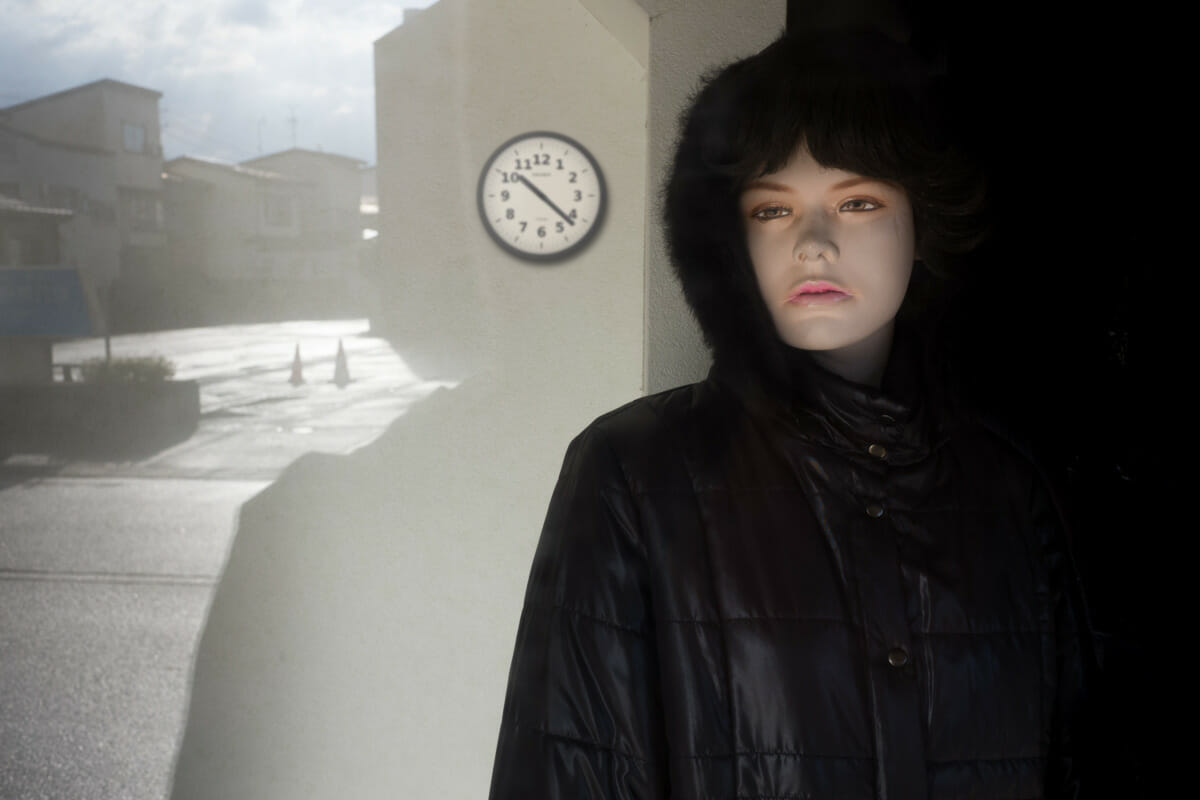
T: 10:22
